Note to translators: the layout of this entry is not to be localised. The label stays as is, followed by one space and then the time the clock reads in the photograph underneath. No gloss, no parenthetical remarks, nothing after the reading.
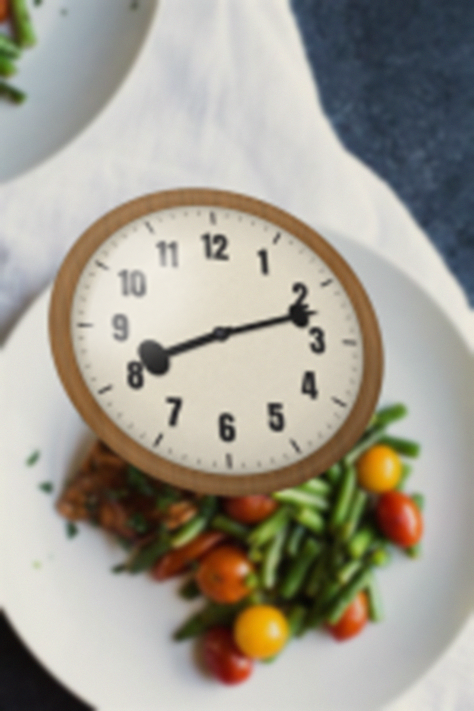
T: 8:12
